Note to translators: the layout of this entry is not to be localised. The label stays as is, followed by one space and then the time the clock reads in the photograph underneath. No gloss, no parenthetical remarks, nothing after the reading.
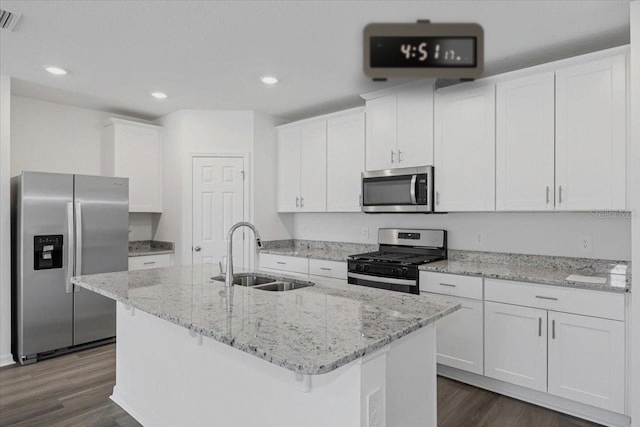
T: 4:51
